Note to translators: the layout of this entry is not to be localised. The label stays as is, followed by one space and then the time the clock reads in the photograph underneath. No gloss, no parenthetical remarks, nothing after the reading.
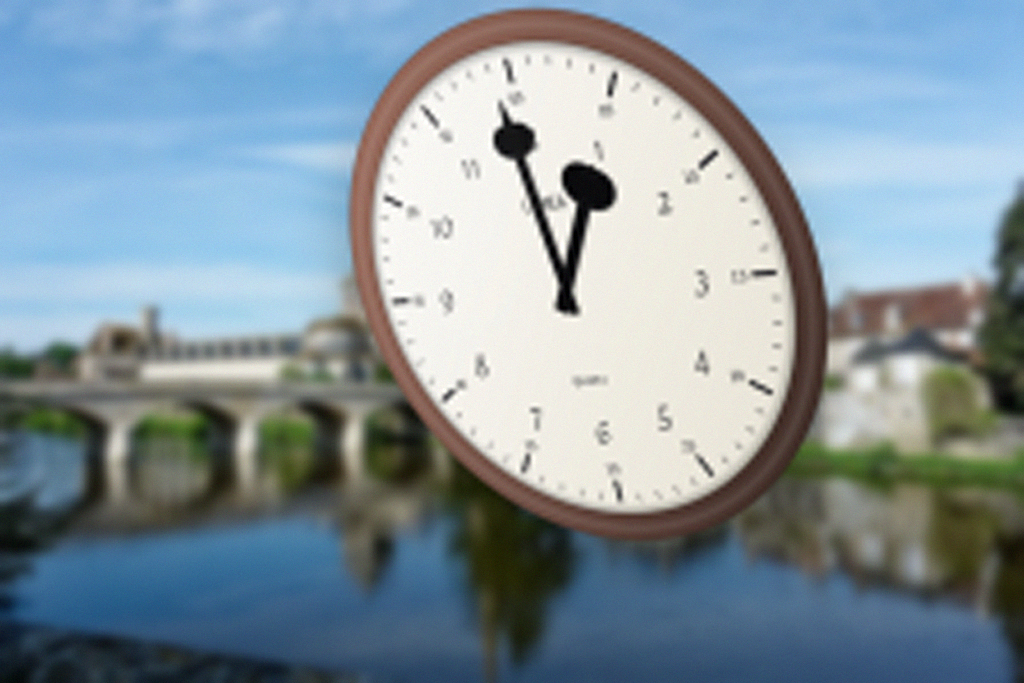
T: 12:59
